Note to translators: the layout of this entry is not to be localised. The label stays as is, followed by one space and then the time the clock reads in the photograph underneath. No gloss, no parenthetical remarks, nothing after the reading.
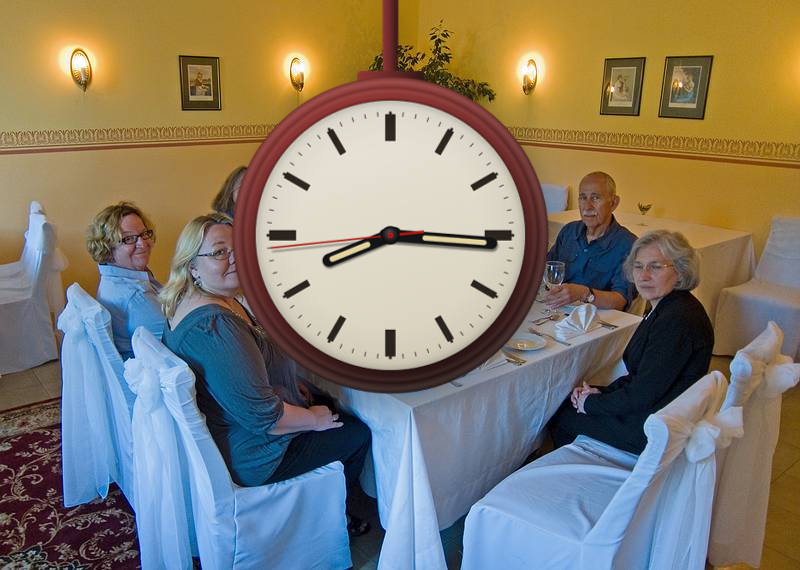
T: 8:15:44
